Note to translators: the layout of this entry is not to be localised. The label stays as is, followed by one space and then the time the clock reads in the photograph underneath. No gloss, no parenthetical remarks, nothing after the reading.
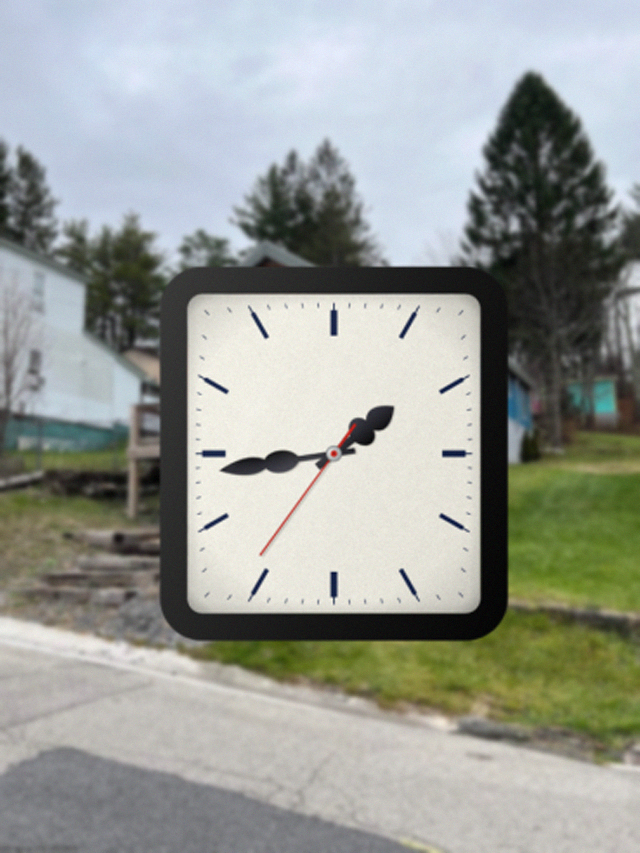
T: 1:43:36
